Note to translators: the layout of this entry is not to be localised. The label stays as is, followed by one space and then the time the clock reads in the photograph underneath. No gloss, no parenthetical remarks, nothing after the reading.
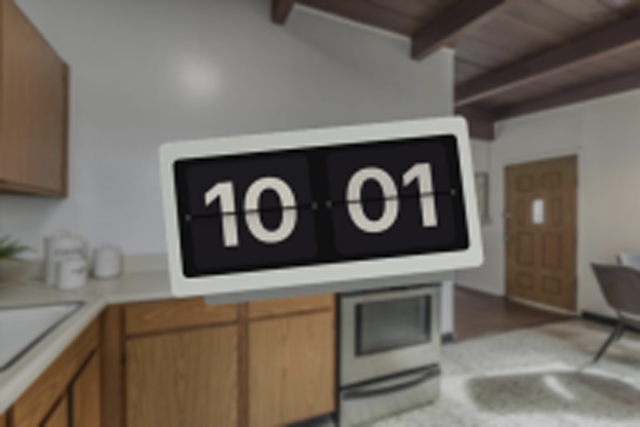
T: 10:01
